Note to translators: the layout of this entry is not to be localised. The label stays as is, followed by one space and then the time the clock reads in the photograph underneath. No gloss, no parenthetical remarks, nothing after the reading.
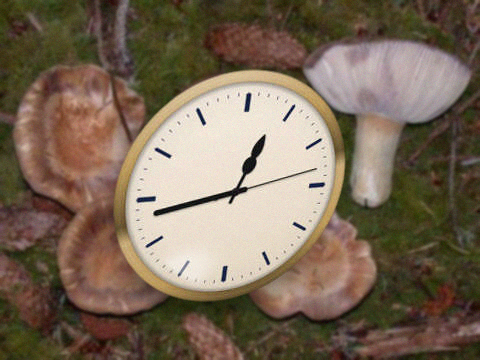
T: 12:43:13
